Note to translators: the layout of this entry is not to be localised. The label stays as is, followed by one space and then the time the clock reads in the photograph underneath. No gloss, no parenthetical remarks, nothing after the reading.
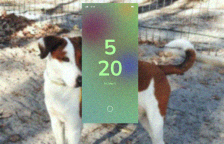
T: 5:20
